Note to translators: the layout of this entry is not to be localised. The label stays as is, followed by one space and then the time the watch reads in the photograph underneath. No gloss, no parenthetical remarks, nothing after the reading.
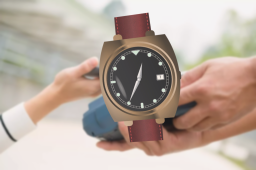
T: 12:35
